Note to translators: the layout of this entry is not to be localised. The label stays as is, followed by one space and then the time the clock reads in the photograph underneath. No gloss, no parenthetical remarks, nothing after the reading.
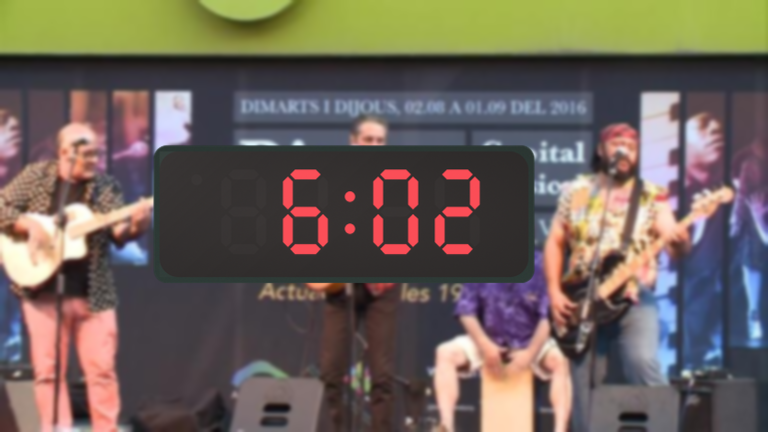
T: 6:02
